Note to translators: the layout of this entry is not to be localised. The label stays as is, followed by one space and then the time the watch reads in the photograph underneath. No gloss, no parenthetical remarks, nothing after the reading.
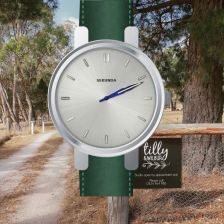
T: 2:11
